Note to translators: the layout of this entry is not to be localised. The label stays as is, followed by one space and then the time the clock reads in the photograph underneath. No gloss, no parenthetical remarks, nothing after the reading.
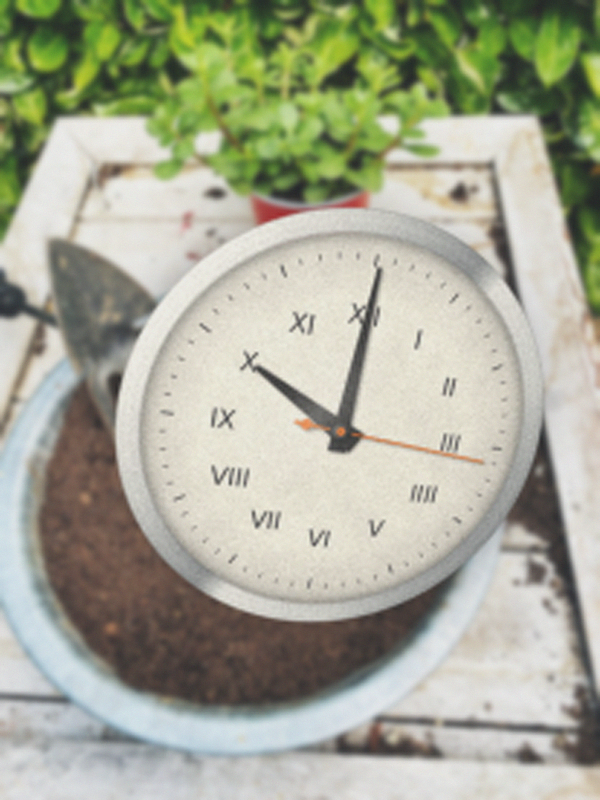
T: 10:00:16
